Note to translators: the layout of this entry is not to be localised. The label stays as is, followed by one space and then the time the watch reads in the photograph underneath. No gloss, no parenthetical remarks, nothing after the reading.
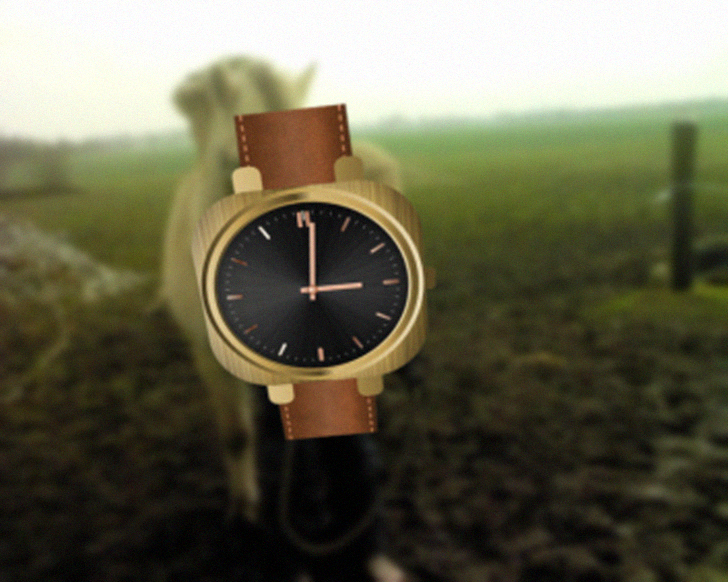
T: 3:01
